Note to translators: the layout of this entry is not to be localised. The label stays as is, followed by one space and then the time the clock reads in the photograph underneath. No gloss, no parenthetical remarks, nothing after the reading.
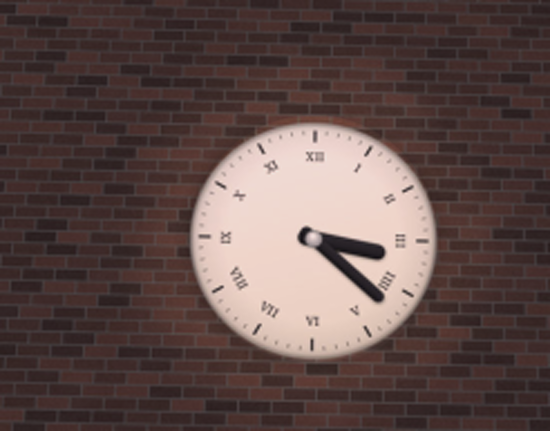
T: 3:22
